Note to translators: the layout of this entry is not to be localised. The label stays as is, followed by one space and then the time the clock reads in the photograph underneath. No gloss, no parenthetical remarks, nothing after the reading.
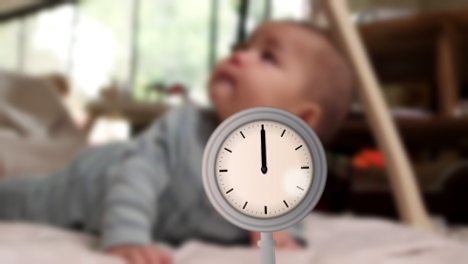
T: 12:00
